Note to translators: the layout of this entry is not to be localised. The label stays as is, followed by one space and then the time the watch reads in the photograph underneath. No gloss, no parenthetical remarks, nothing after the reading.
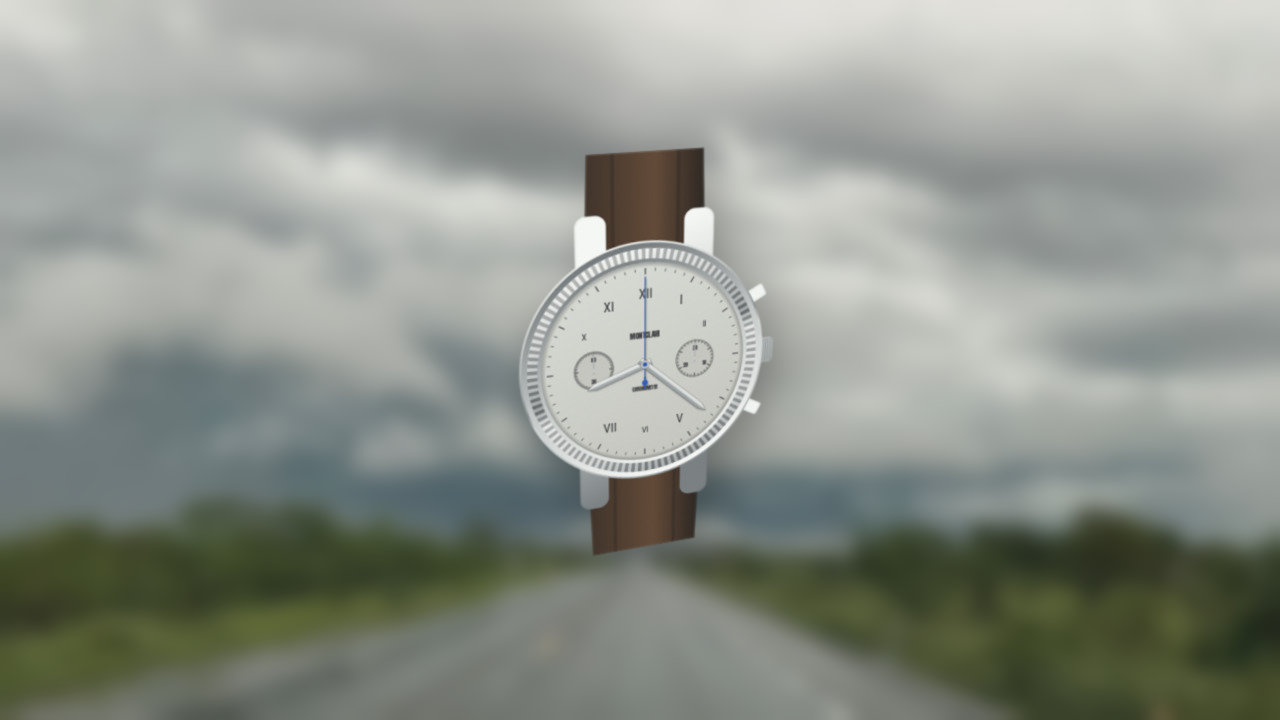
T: 8:22
